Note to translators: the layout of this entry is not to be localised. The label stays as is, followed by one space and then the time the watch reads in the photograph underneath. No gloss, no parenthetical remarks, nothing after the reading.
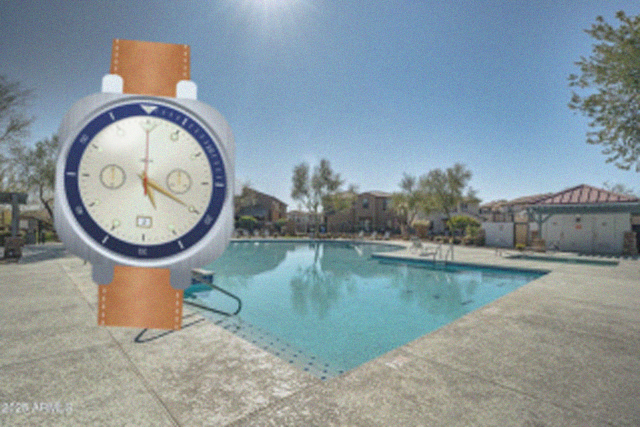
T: 5:20
